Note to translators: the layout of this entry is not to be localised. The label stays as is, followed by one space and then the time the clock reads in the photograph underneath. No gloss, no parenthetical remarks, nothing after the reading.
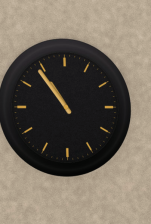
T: 10:54
